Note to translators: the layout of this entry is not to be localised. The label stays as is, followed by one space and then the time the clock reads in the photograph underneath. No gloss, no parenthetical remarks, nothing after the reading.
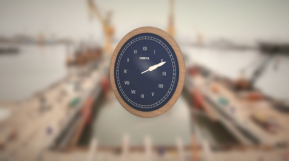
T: 2:11
